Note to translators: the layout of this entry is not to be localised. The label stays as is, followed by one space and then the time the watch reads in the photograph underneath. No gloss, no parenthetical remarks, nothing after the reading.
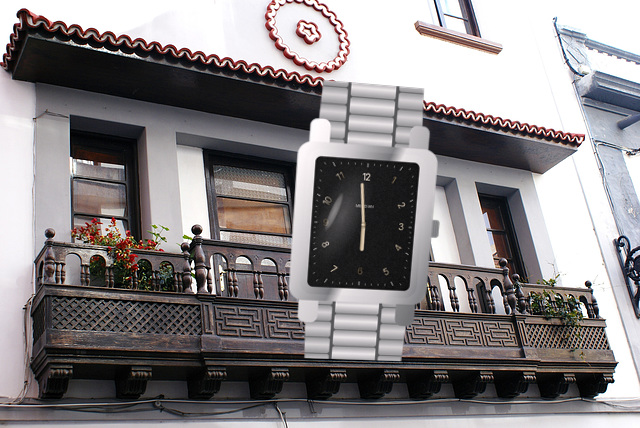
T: 5:59
